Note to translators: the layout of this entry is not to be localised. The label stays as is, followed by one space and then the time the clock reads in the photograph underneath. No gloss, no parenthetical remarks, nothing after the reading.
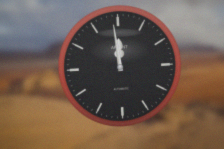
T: 11:59
